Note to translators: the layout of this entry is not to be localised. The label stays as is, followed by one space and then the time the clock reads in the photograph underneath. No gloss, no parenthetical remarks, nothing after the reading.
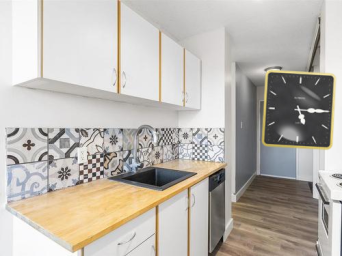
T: 5:15
